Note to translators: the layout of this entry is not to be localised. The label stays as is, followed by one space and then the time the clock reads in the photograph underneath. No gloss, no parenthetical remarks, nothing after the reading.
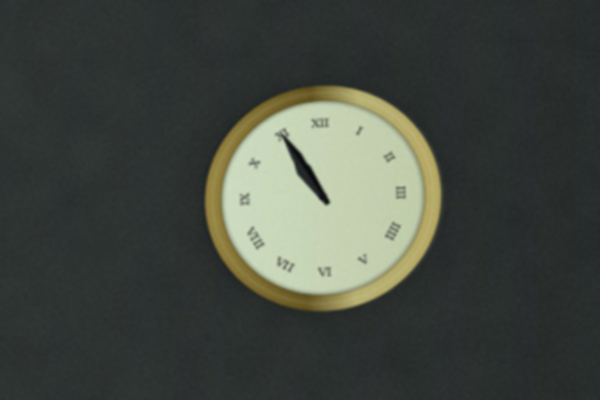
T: 10:55
